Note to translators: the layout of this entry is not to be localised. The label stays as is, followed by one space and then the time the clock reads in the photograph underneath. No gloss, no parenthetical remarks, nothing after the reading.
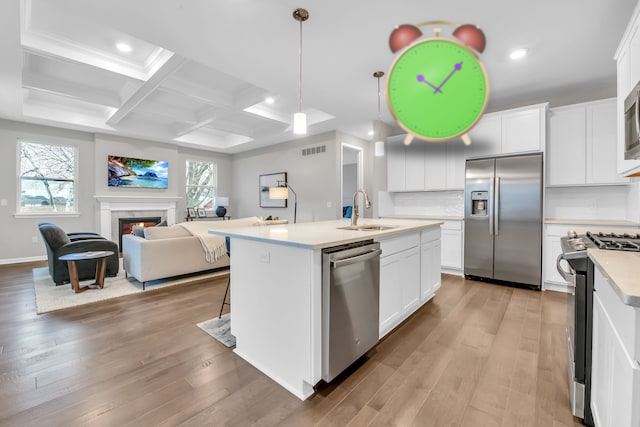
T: 10:07
